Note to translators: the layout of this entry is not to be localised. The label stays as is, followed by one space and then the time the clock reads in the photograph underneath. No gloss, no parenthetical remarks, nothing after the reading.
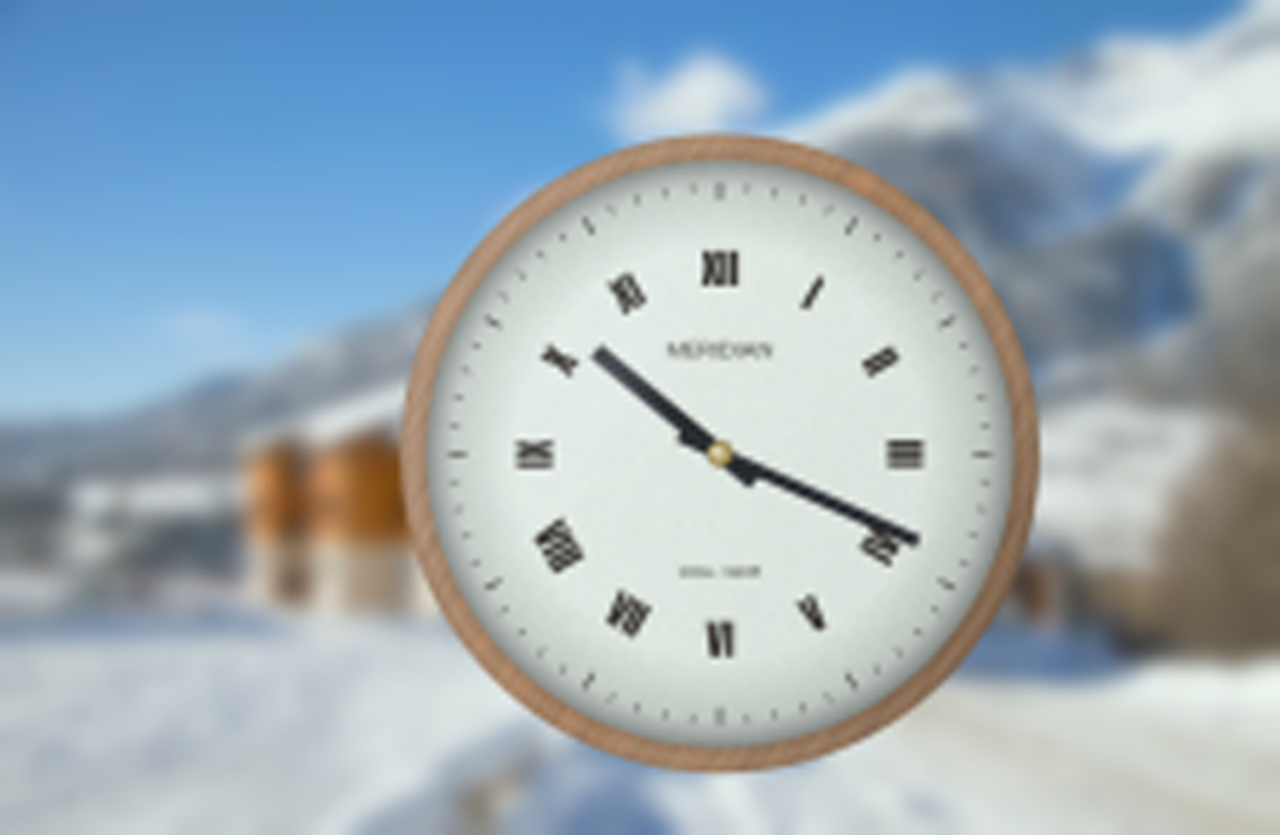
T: 10:19
